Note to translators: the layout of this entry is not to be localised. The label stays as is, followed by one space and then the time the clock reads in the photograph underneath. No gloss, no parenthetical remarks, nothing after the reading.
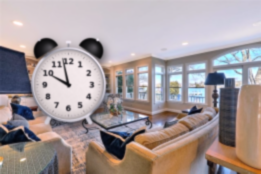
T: 9:58
